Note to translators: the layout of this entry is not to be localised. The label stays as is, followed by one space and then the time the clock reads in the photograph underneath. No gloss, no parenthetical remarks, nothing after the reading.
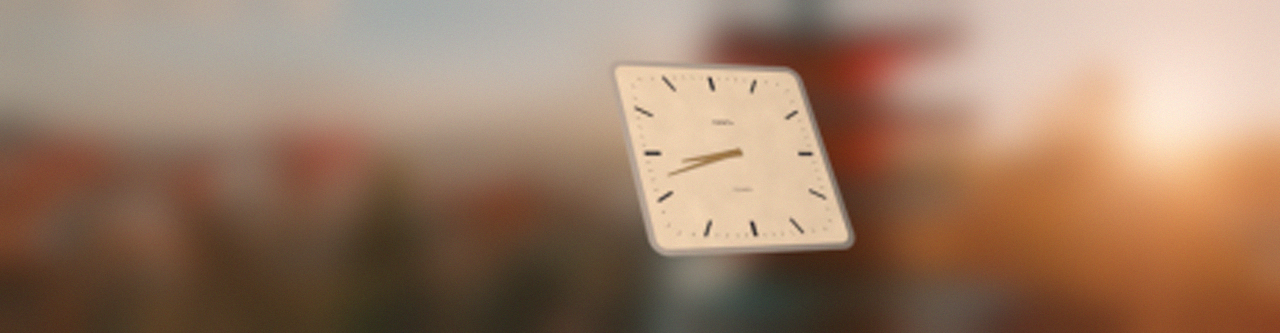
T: 8:42
